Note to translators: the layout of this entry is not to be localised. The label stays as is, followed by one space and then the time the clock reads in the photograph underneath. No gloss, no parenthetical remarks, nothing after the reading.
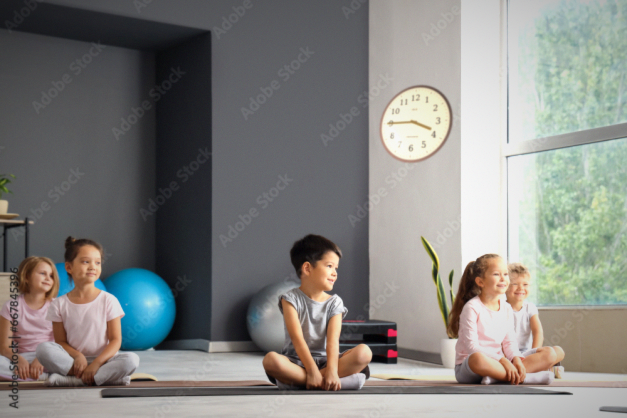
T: 3:45
